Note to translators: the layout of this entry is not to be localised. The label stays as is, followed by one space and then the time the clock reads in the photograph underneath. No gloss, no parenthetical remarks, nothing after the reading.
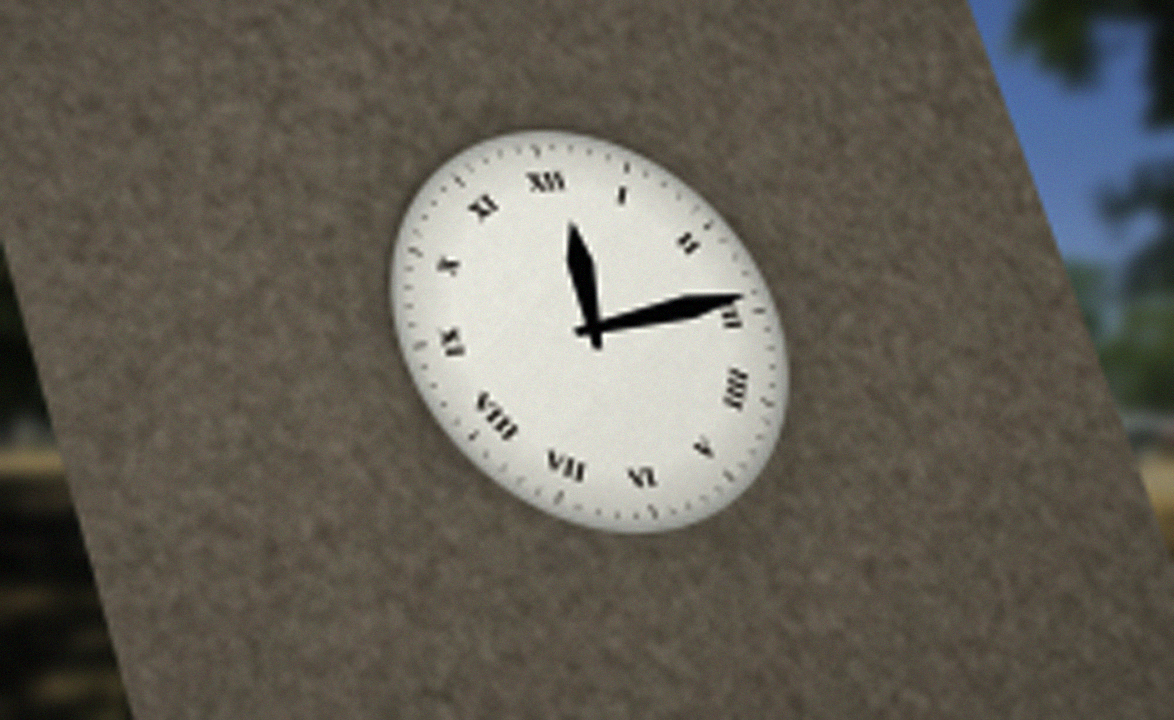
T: 12:14
